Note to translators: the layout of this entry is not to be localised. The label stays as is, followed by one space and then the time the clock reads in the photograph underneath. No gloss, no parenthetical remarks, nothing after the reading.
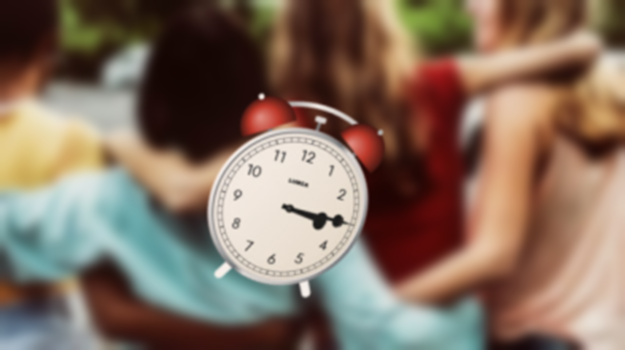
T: 3:15
